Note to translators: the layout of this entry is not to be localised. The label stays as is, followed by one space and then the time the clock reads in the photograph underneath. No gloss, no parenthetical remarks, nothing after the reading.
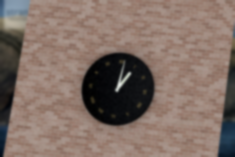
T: 1:01
